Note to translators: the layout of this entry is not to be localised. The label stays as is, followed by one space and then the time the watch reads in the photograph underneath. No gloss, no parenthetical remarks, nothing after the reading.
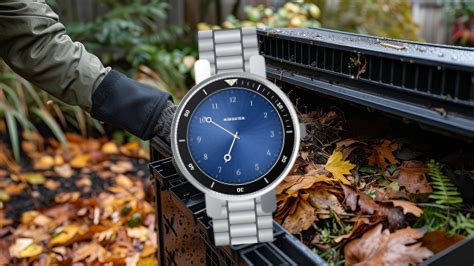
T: 6:51
